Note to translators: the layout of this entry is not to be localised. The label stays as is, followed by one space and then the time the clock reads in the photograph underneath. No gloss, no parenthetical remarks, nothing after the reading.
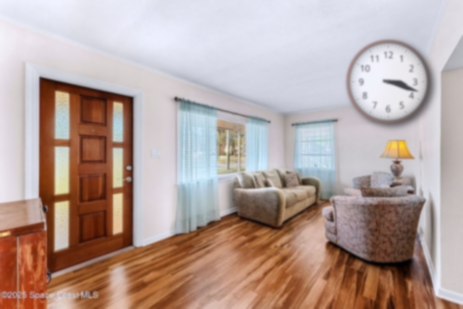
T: 3:18
